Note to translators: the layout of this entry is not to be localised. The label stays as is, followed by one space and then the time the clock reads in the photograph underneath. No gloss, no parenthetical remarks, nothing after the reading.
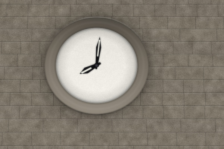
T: 8:01
